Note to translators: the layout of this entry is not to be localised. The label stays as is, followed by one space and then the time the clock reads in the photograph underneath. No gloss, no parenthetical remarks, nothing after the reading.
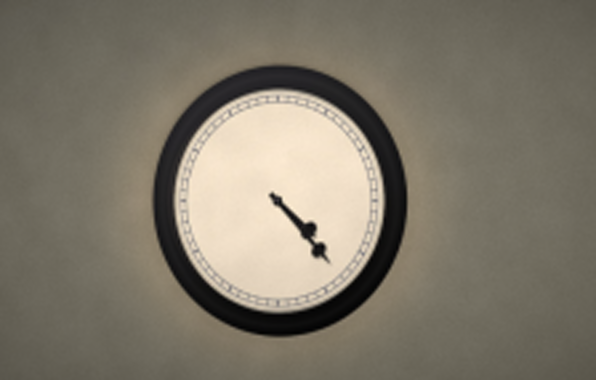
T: 4:23
